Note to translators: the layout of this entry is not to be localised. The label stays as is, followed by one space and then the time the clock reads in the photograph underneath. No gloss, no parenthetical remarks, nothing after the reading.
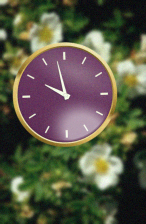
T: 9:58
